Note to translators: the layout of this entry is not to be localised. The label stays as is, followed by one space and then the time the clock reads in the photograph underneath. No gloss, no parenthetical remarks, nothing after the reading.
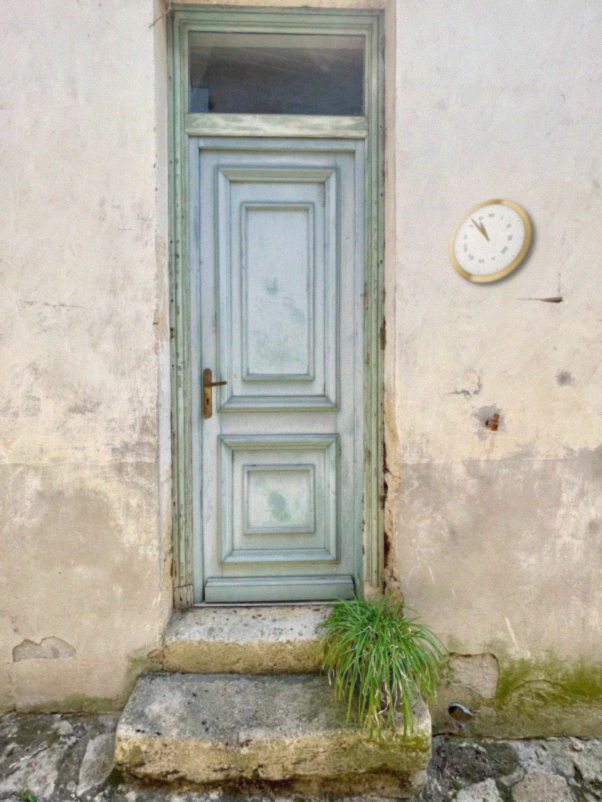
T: 10:52
